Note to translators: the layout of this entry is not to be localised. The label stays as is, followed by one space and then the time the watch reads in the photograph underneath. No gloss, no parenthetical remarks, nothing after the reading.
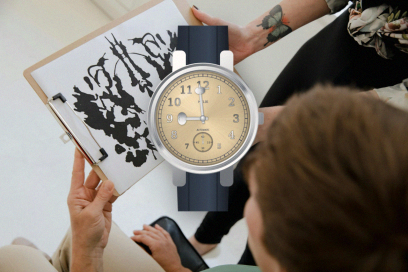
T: 8:59
